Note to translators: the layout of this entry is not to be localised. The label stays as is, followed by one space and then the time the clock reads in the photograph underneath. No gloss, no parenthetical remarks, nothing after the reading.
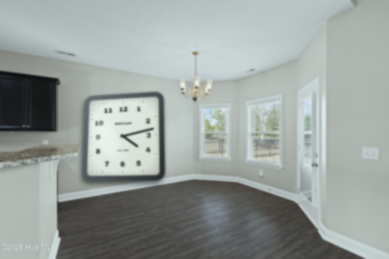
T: 4:13
